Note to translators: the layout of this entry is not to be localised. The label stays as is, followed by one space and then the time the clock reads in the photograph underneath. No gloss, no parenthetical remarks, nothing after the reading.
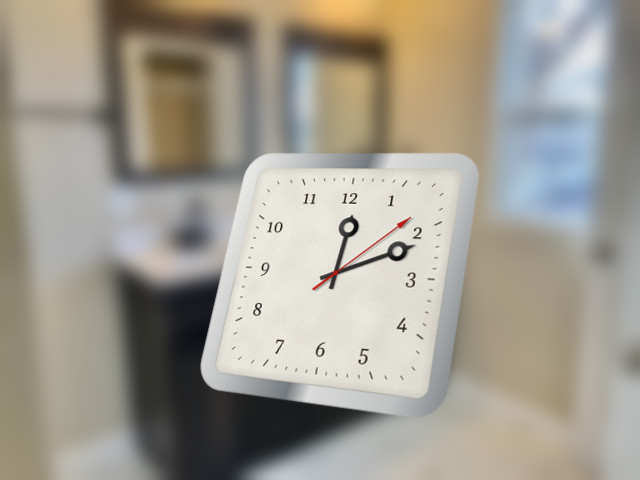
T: 12:11:08
